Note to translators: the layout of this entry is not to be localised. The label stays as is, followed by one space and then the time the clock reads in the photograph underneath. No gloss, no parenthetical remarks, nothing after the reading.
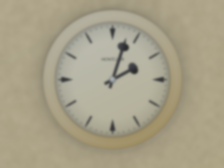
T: 2:03
